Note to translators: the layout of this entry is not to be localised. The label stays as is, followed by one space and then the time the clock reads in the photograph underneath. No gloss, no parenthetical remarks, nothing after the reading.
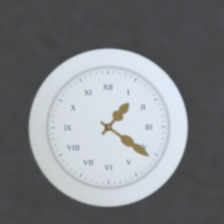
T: 1:21
